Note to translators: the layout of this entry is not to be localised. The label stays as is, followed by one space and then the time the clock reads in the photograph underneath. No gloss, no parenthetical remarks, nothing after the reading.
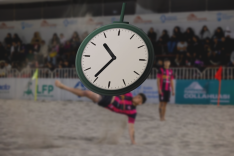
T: 10:36
